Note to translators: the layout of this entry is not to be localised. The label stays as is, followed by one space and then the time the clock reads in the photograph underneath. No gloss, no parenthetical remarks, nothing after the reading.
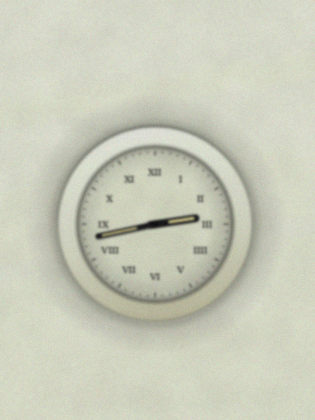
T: 2:43
